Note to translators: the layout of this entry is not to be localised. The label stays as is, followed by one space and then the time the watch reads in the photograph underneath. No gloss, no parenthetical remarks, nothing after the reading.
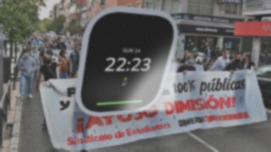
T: 22:23
